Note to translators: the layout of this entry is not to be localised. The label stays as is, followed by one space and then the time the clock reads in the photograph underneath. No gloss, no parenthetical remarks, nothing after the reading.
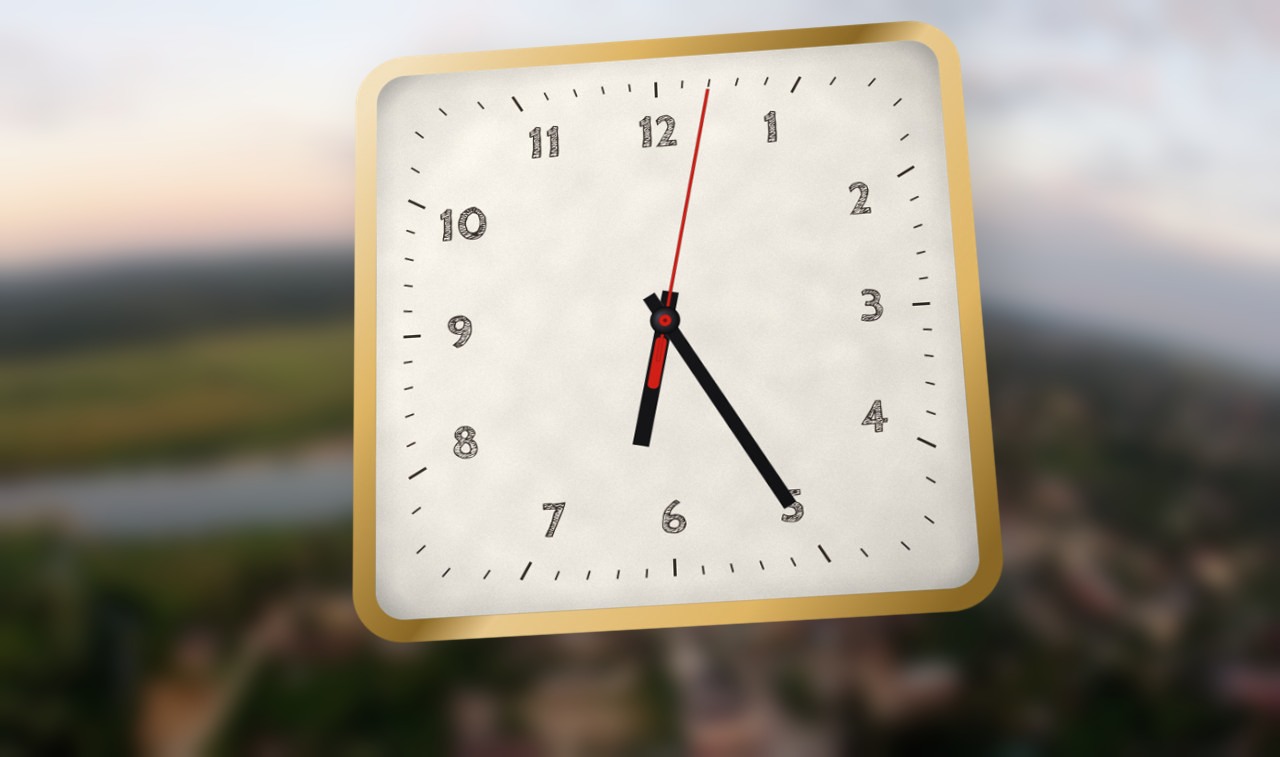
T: 6:25:02
